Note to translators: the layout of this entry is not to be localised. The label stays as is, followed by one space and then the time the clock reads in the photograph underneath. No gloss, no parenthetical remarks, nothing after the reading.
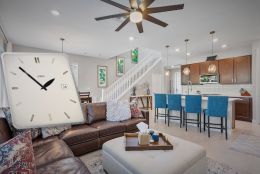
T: 1:53
